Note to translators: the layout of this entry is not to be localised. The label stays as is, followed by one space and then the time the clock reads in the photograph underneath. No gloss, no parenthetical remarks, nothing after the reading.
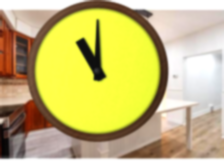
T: 11:00
